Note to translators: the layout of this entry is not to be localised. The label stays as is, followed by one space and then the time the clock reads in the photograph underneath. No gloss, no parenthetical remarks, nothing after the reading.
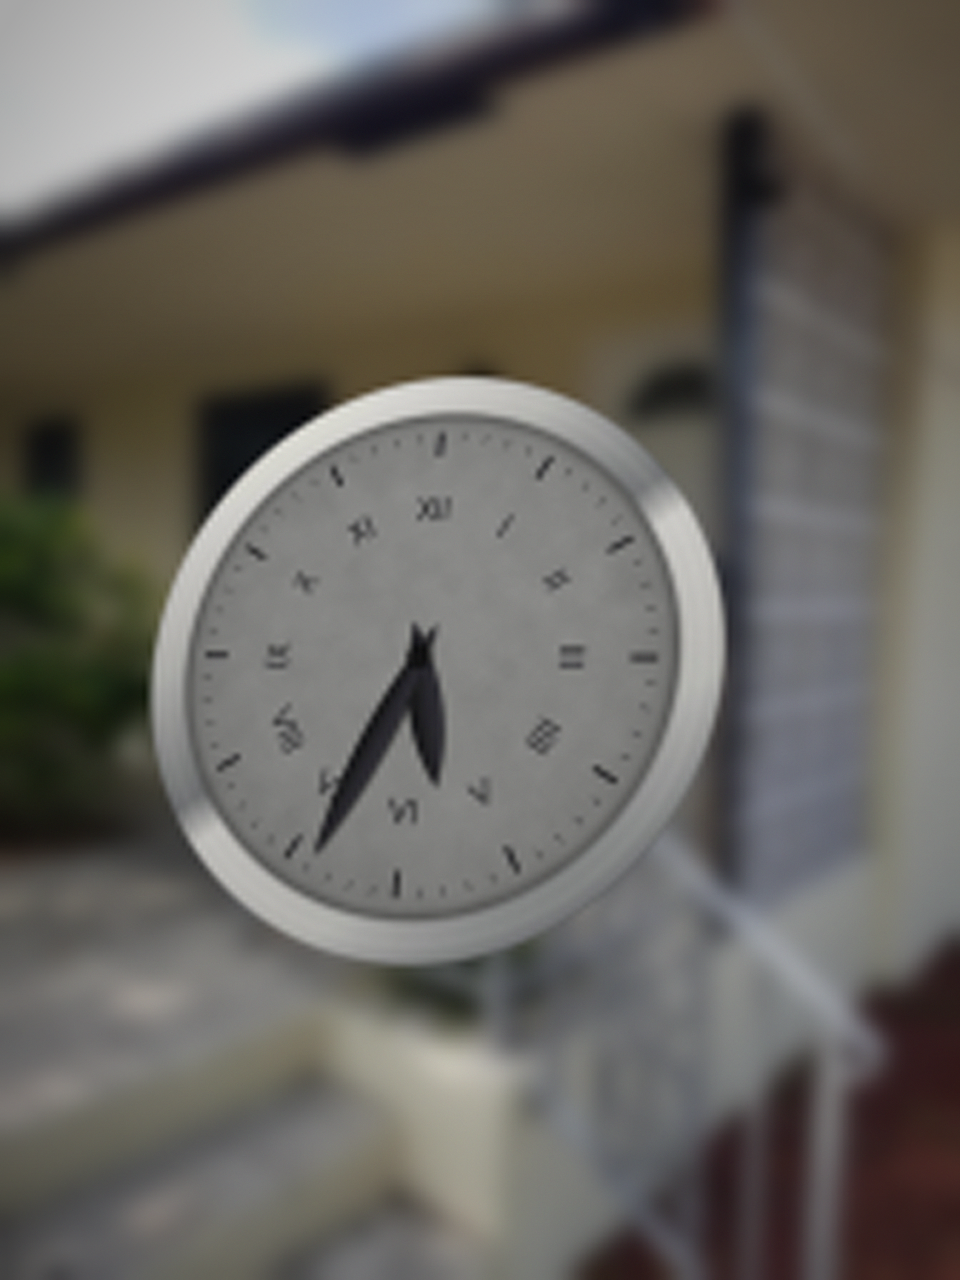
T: 5:34
